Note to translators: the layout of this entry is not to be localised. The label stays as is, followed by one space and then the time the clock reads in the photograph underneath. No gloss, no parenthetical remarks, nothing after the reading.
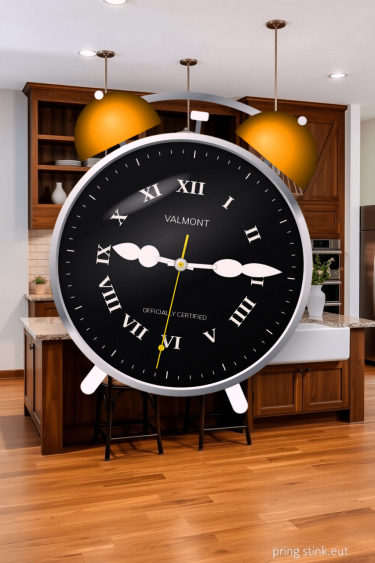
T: 9:14:31
